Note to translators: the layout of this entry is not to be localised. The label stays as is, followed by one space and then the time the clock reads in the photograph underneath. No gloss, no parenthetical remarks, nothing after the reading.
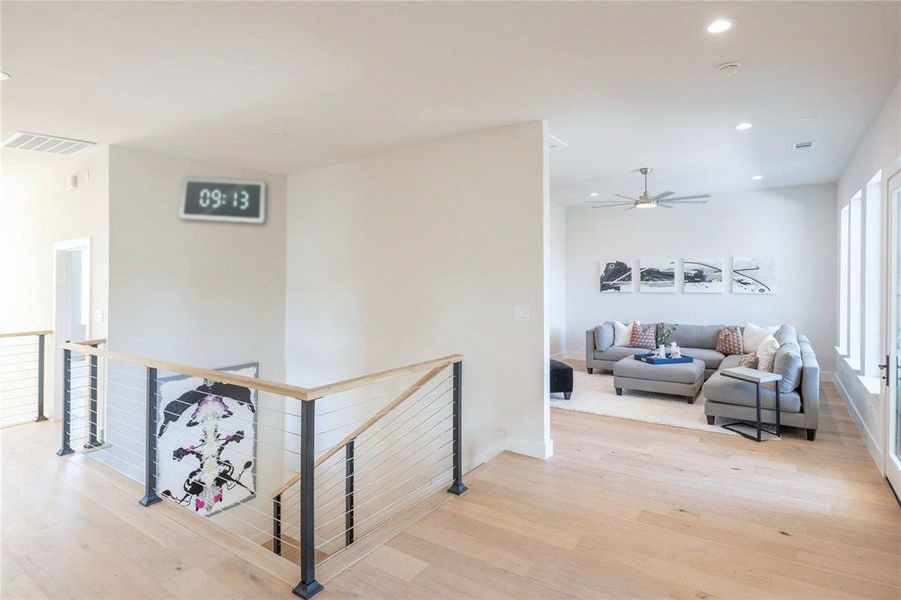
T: 9:13
